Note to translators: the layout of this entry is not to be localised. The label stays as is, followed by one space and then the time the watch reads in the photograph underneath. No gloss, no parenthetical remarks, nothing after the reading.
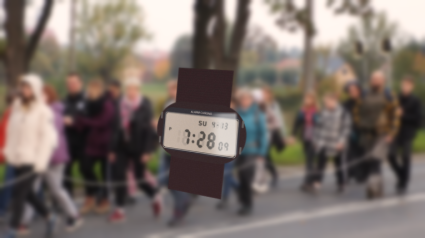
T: 7:28:09
